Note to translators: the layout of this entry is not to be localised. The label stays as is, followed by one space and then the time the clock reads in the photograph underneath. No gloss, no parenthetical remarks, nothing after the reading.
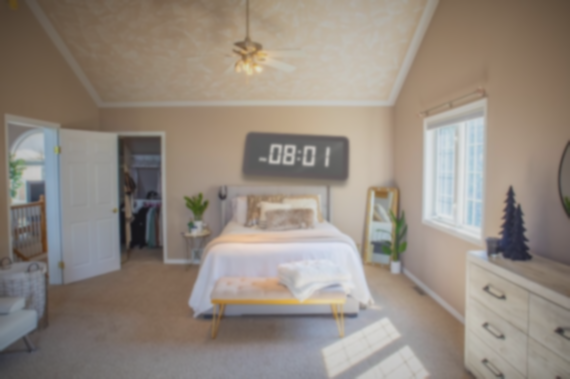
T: 8:01
